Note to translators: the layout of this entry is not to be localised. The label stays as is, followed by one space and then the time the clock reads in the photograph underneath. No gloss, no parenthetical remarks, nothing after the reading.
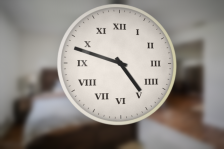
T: 4:48
